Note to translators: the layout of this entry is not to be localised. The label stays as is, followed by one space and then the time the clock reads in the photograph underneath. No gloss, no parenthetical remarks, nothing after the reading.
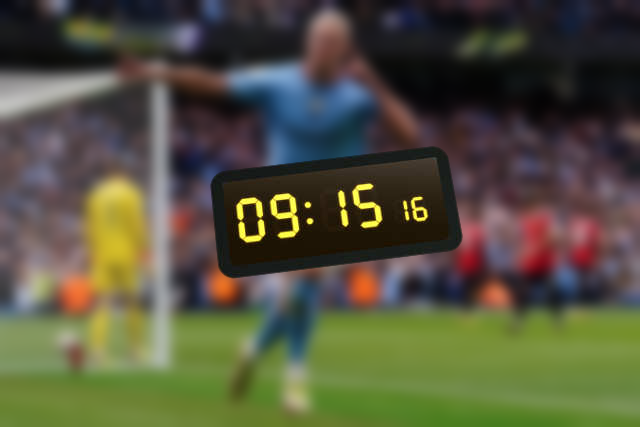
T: 9:15:16
